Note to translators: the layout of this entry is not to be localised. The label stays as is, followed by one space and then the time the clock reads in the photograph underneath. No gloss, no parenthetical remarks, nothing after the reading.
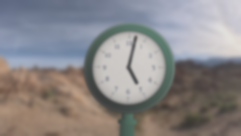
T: 5:02
